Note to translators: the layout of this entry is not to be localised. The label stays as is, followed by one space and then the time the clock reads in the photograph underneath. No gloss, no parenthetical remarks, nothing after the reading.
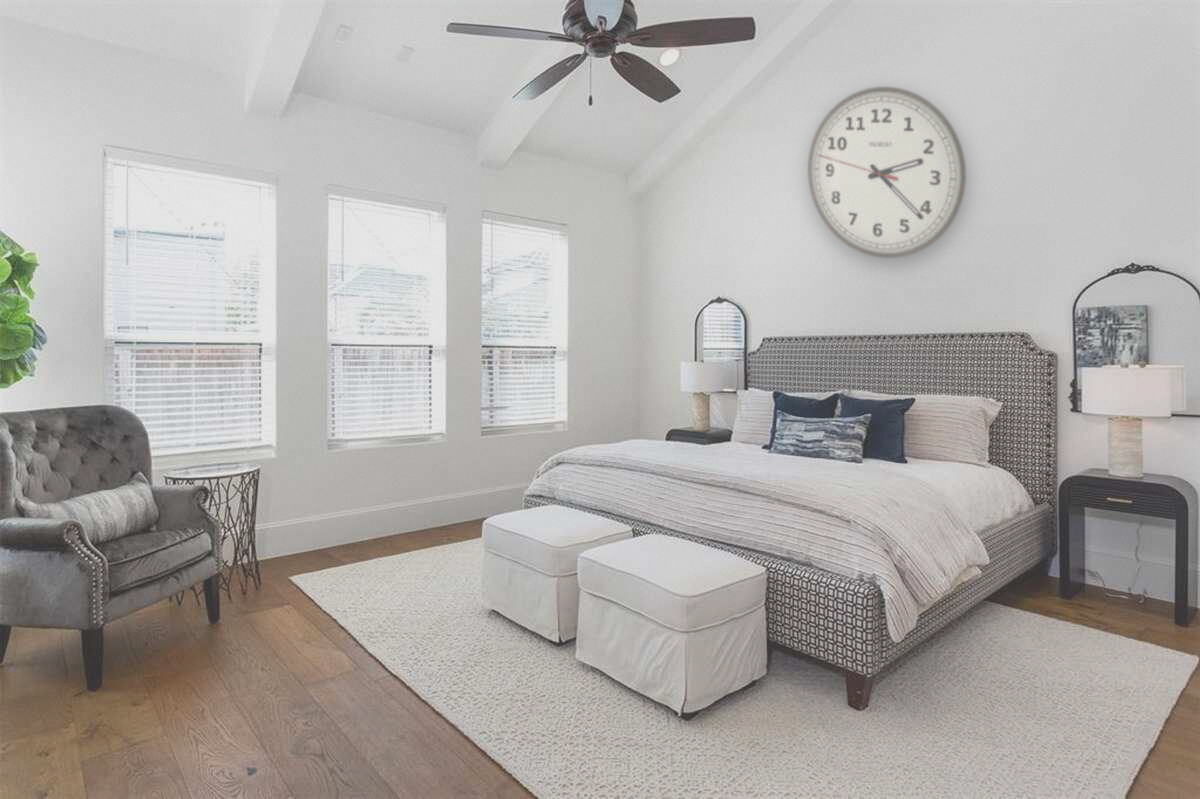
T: 2:21:47
